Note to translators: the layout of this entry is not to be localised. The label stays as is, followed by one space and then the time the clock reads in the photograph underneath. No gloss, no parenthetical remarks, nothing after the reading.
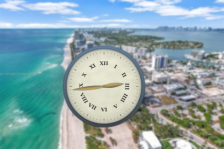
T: 2:44
